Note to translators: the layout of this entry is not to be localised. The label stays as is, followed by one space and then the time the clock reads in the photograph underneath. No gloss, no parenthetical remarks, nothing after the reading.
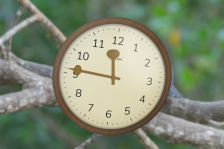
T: 11:46
